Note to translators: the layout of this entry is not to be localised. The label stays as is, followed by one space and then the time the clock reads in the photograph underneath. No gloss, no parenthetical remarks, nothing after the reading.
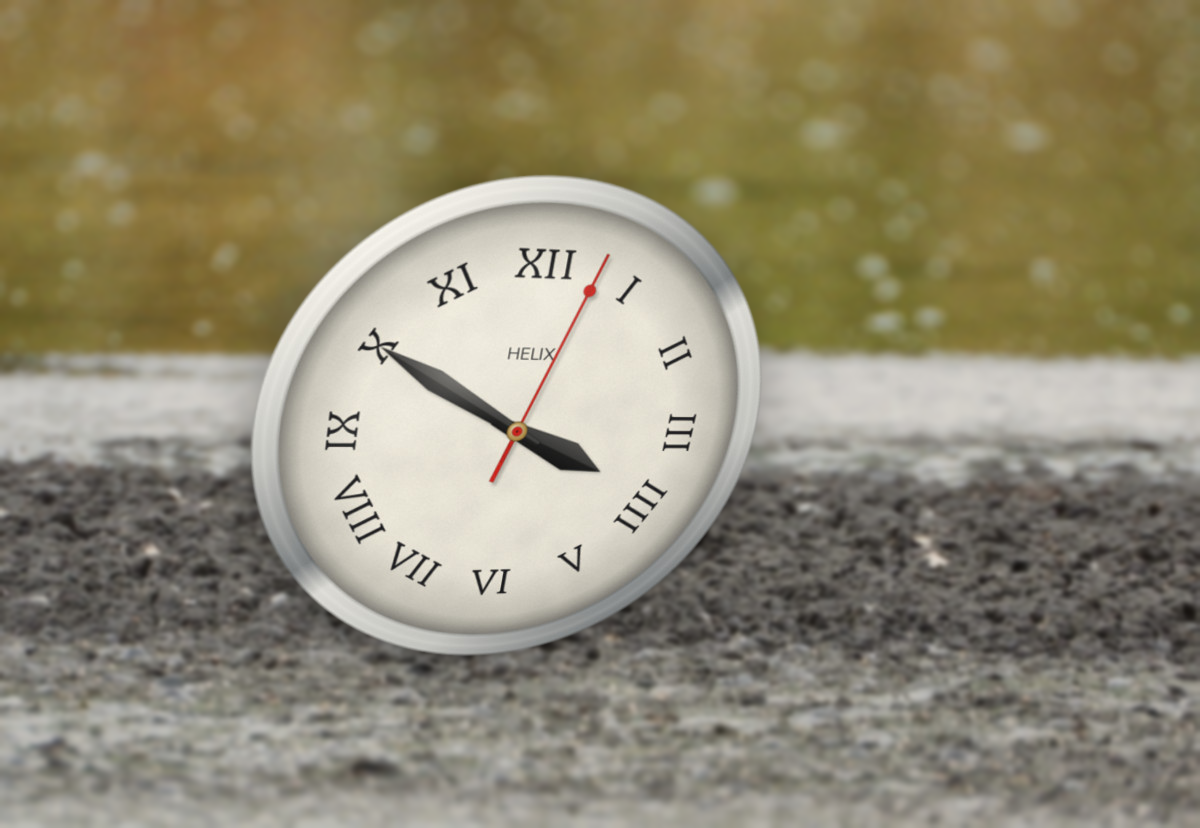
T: 3:50:03
